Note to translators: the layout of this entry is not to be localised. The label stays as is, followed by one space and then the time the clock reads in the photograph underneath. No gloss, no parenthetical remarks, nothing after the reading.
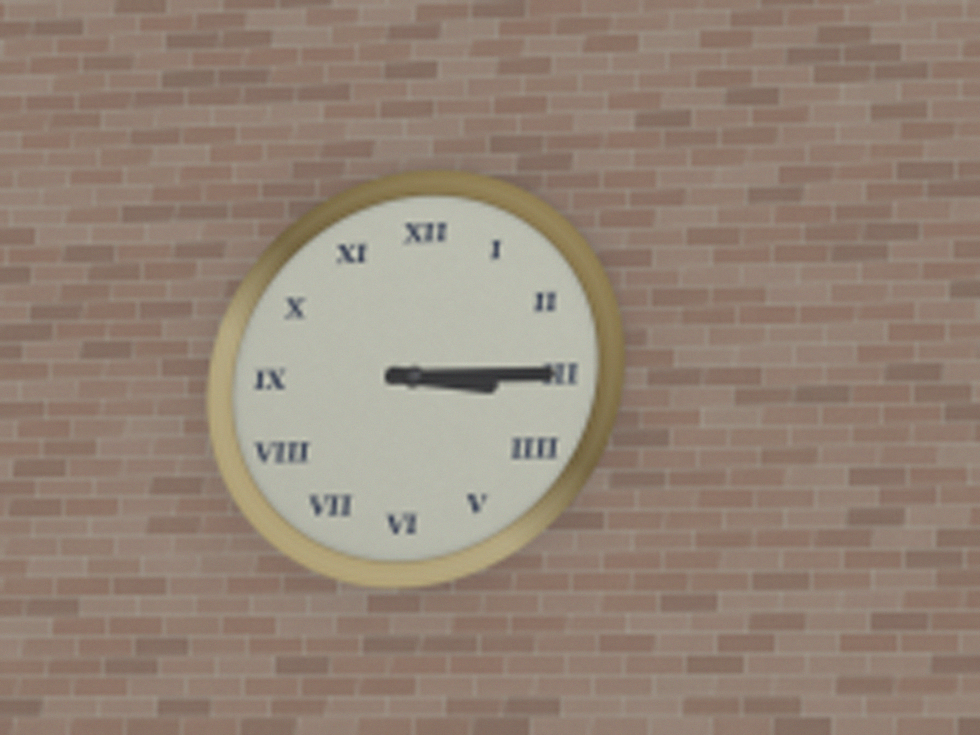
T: 3:15
